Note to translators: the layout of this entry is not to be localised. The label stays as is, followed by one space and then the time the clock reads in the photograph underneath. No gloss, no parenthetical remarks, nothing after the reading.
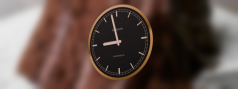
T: 8:58
